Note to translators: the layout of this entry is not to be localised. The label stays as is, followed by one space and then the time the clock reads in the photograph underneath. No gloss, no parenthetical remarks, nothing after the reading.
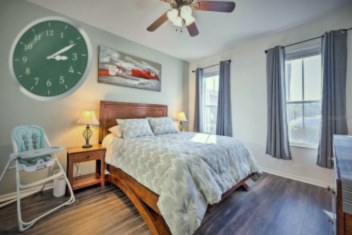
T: 3:11
